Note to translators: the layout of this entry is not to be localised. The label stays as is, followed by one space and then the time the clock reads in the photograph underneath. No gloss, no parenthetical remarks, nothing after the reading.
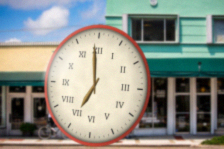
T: 6:59
